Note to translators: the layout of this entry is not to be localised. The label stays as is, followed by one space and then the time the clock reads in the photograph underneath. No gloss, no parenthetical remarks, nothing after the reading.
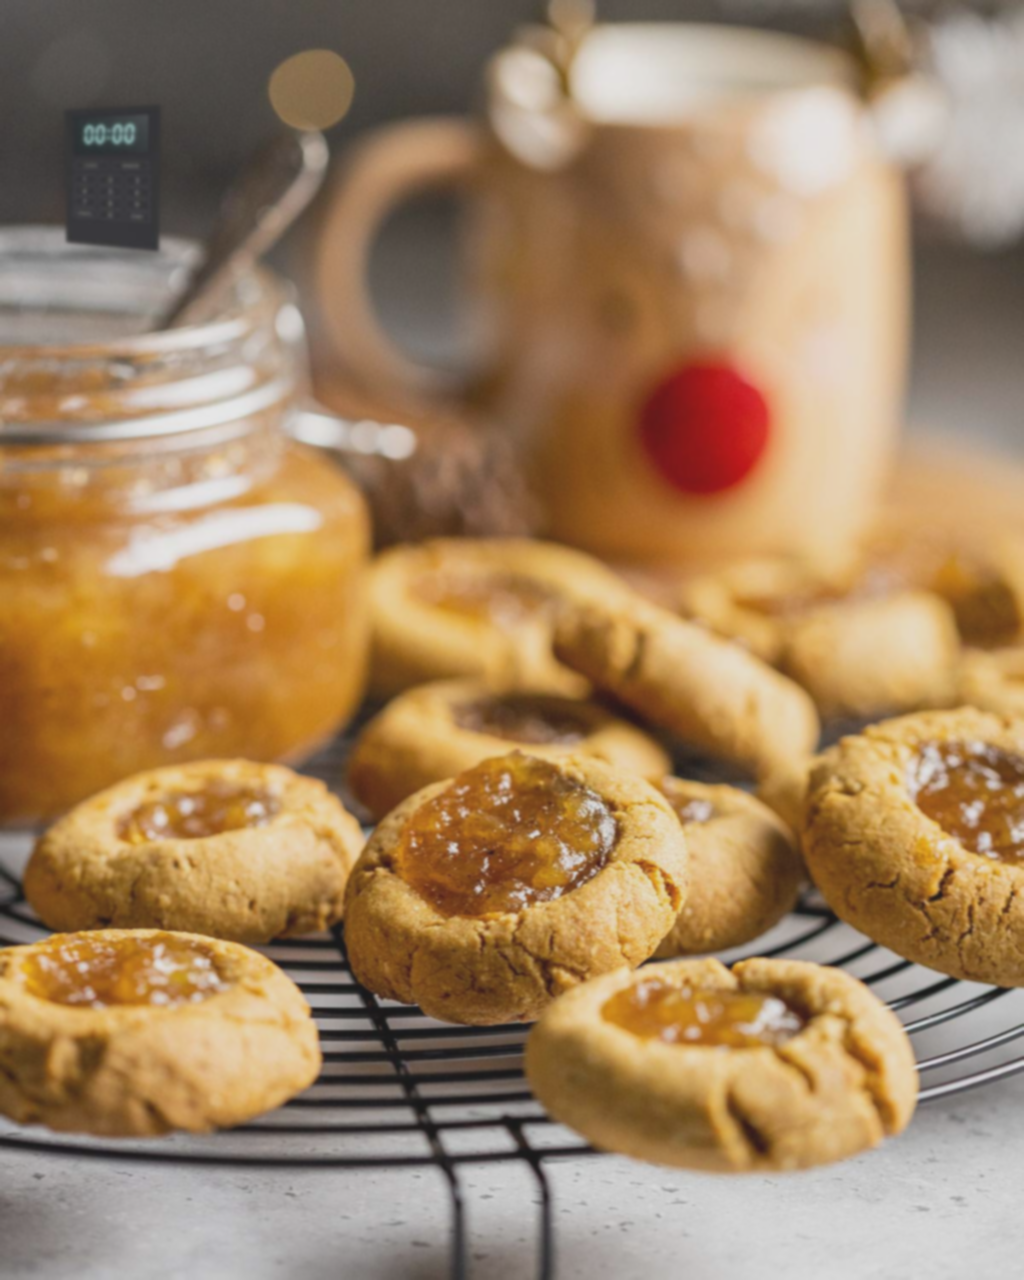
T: 0:00
